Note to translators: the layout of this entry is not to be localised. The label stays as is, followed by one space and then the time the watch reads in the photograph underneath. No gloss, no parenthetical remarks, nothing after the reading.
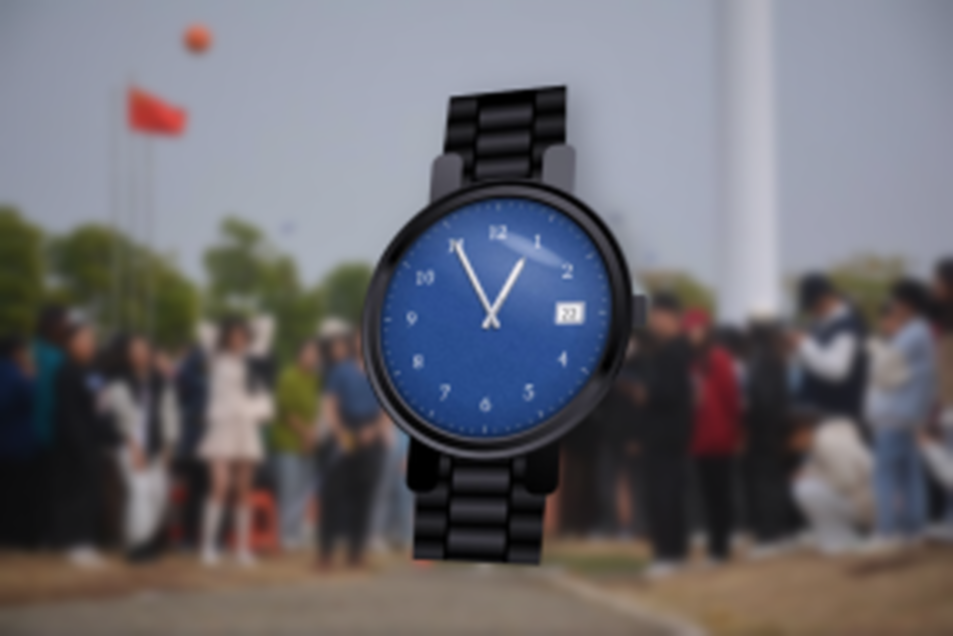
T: 12:55
